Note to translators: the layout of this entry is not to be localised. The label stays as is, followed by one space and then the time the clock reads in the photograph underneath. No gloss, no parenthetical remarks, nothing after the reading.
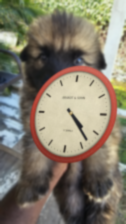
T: 4:23
